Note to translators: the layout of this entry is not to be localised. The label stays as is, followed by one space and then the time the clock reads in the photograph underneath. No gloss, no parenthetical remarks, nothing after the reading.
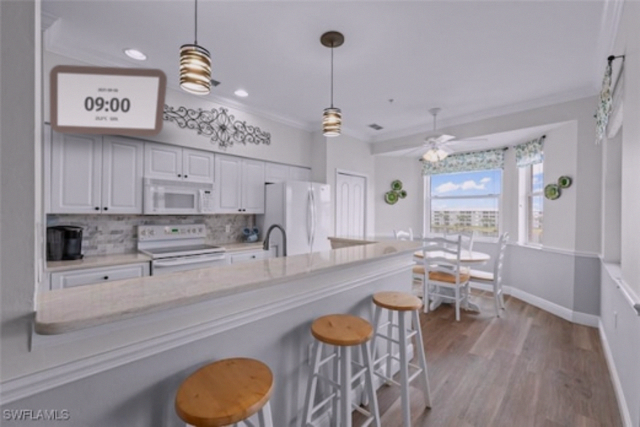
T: 9:00
